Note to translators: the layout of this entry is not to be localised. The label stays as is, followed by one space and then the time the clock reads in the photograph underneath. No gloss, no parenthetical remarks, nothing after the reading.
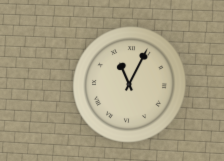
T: 11:04
